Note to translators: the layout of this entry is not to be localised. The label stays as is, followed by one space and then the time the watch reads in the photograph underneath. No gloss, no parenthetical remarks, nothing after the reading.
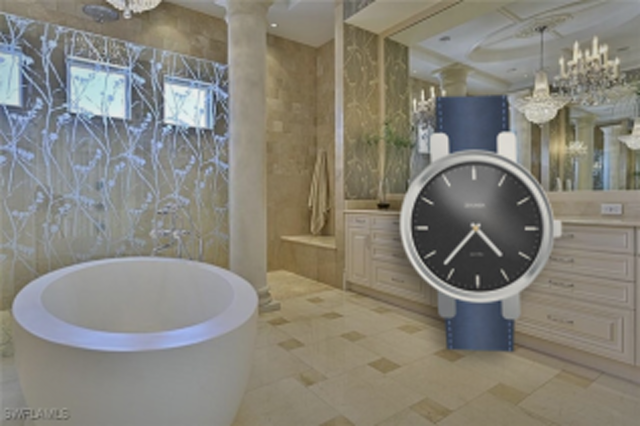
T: 4:37
